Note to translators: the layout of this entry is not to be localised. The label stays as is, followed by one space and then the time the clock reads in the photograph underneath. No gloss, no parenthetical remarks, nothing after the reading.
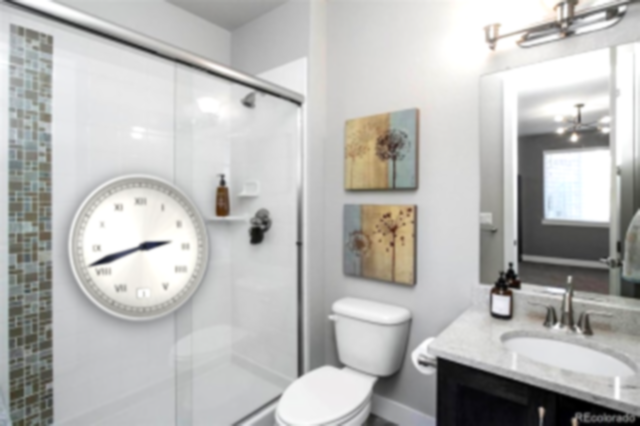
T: 2:42
